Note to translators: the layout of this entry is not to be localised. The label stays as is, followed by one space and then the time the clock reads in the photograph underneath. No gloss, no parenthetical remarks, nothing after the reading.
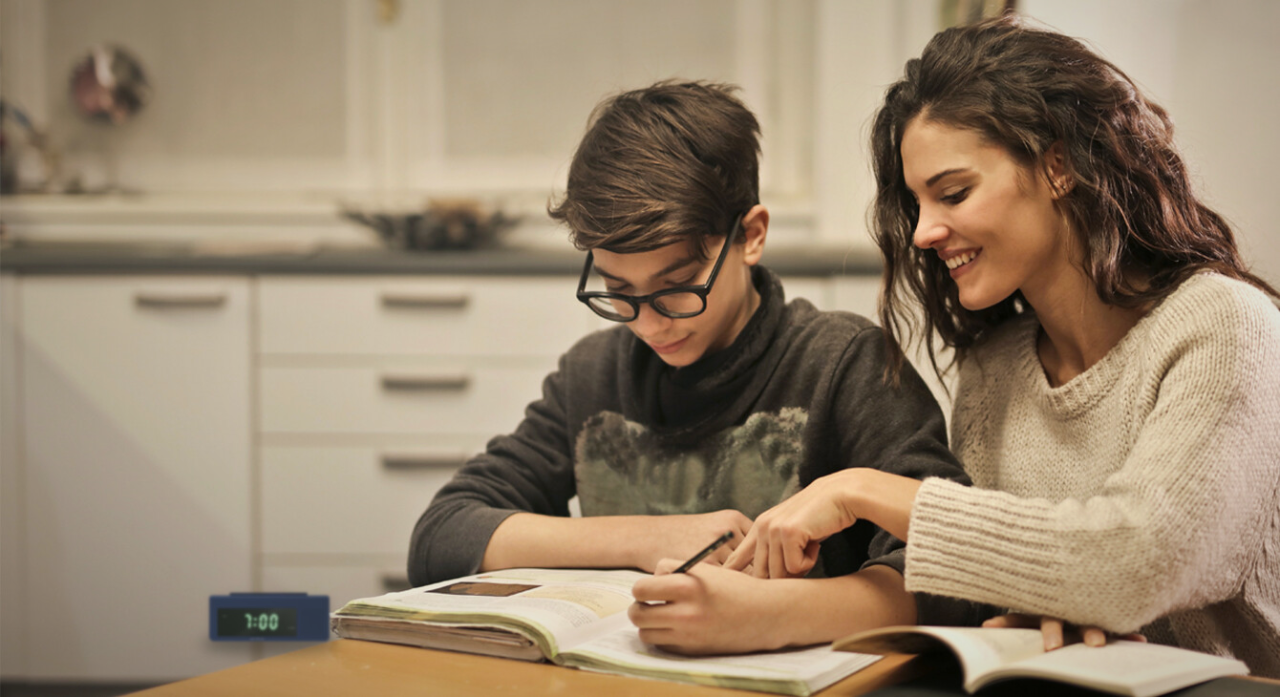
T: 7:00
